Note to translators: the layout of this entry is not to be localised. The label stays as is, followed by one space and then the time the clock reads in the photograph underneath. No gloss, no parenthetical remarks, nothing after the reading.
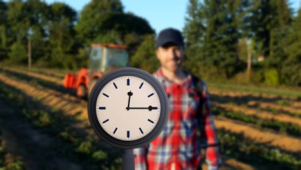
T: 12:15
